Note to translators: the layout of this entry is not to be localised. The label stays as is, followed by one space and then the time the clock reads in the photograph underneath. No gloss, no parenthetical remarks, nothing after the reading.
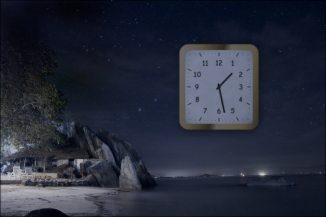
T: 1:28
